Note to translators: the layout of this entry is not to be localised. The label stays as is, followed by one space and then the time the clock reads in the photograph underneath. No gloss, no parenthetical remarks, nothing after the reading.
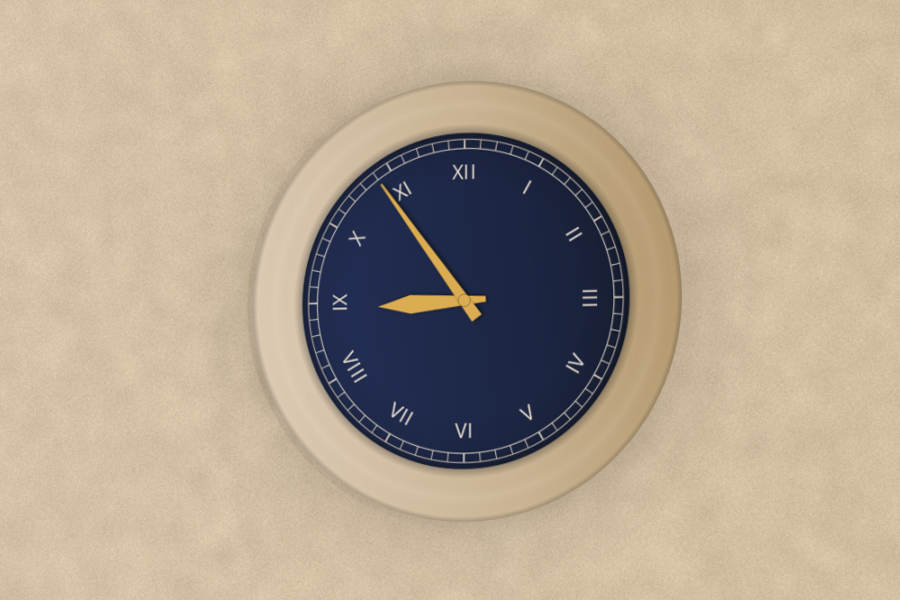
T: 8:54
